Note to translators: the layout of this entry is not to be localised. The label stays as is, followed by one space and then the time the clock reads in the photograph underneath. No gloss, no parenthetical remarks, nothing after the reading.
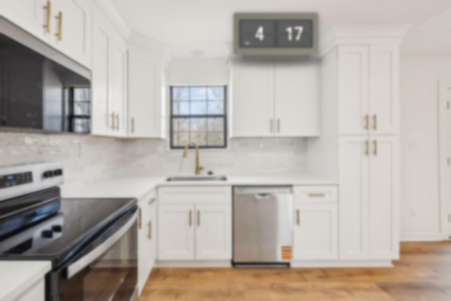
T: 4:17
